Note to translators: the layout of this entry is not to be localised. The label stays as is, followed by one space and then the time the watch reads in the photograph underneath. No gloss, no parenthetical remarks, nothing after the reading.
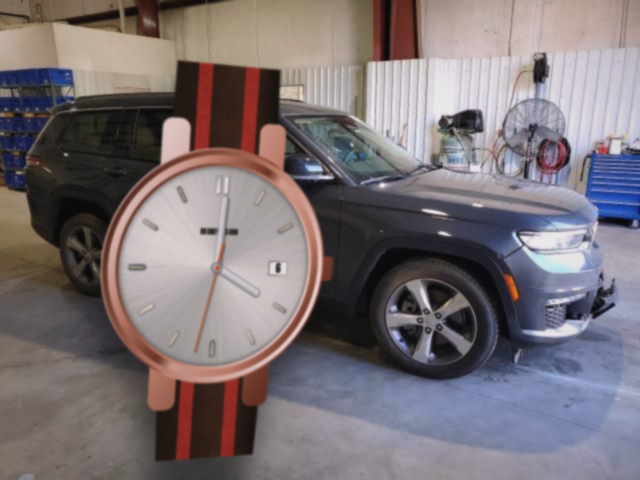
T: 4:00:32
